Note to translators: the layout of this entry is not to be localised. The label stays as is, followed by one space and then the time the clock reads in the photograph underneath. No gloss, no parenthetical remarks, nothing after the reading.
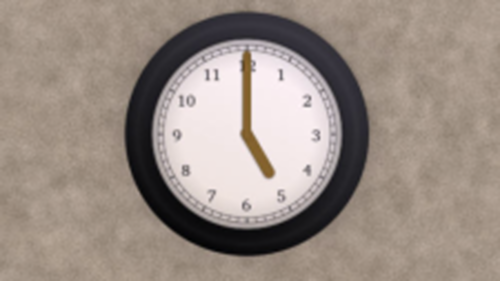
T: 5:00
